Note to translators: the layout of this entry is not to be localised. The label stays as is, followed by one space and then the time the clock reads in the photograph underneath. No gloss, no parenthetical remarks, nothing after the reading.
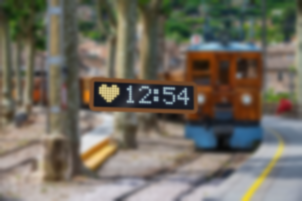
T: 12:54
